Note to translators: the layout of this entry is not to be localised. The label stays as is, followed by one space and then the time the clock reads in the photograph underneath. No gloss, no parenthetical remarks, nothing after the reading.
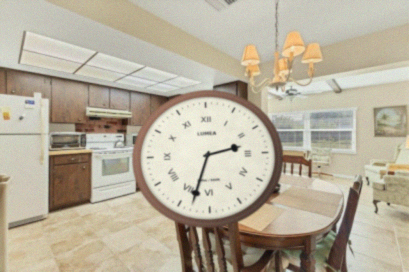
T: 2:33
